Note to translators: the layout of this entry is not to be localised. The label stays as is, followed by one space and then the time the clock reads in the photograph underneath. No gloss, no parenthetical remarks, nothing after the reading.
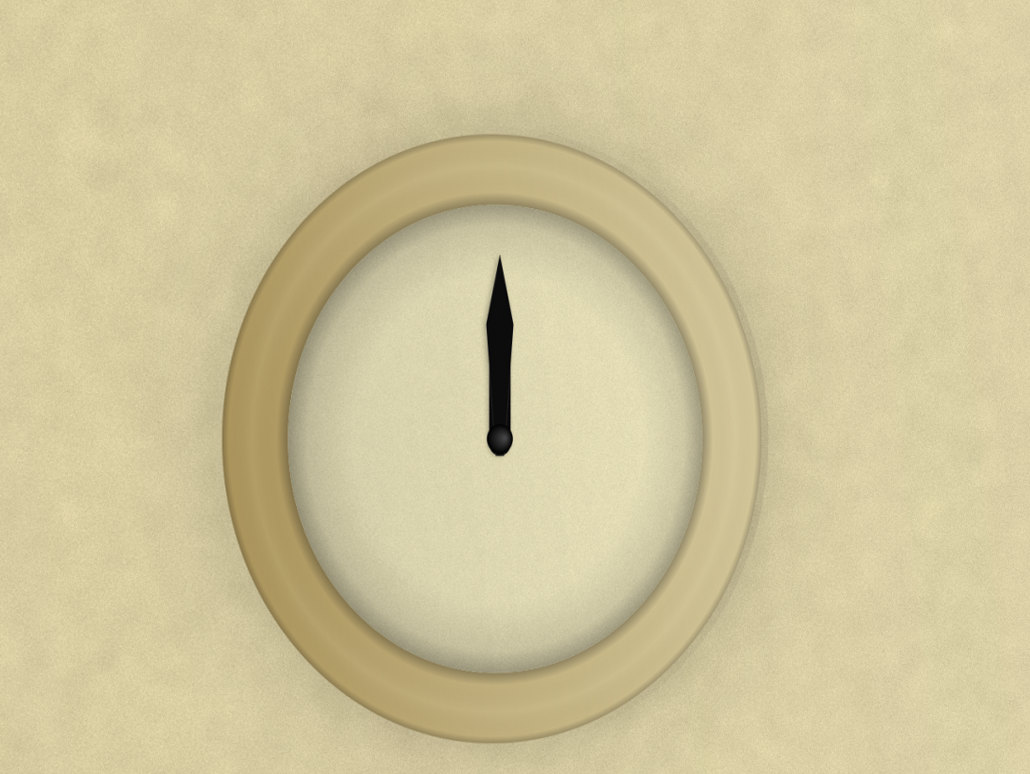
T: 12:00
